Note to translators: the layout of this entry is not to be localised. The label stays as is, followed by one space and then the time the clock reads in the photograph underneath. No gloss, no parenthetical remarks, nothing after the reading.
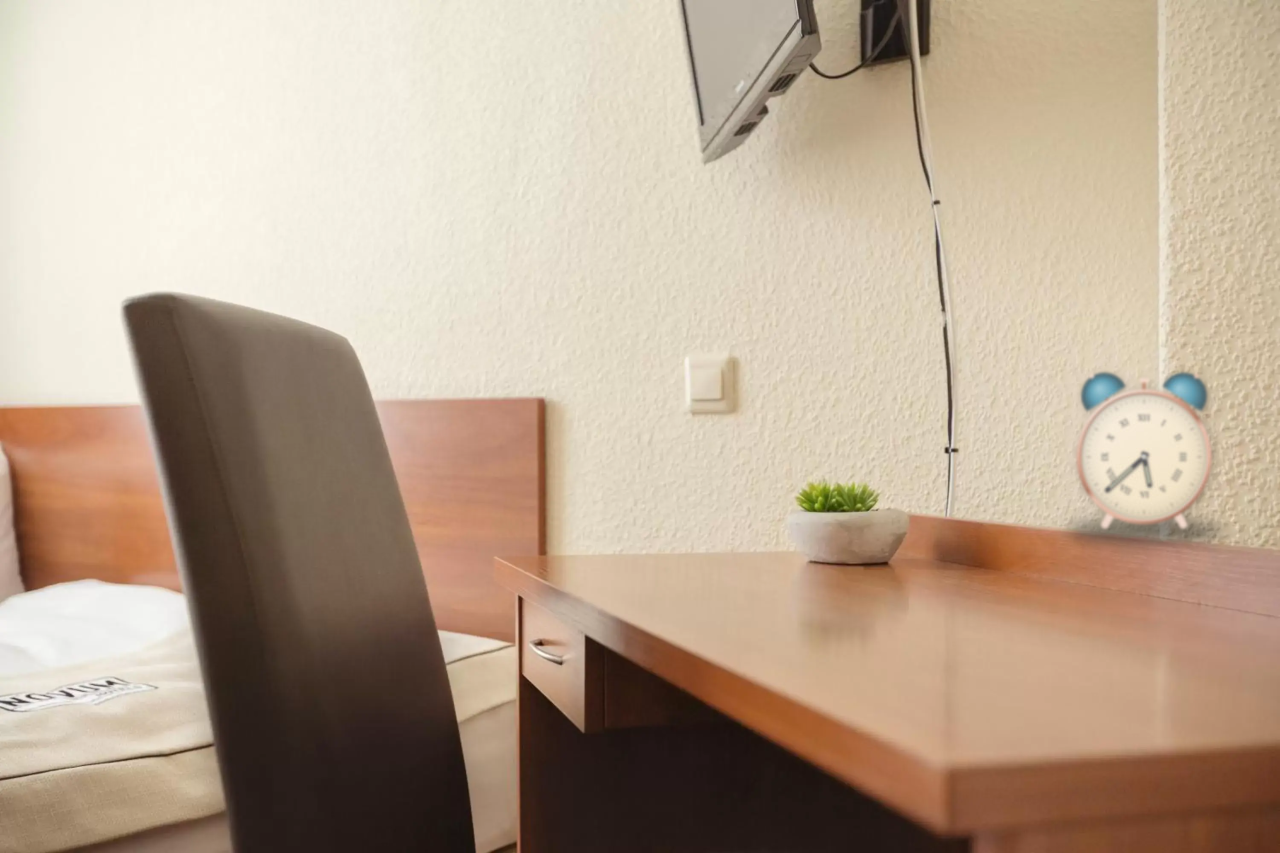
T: 5:38
